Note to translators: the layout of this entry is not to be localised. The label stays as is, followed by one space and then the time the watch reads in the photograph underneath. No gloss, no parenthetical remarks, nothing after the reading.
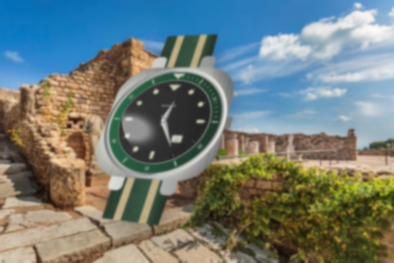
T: 12:25
